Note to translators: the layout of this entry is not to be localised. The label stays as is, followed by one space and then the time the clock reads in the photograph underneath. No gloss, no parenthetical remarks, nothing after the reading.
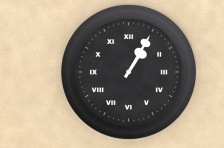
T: 1:05
